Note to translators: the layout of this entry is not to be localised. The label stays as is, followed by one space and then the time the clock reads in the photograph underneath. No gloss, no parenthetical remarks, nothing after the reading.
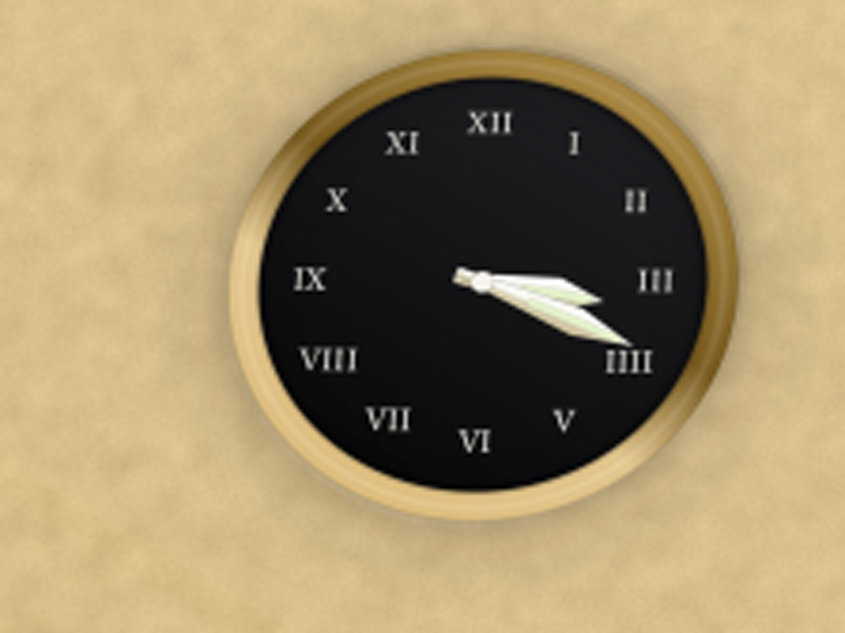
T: 3:19
